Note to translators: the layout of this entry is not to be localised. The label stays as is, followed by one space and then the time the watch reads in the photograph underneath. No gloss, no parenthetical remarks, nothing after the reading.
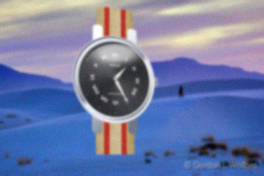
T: 1:25
